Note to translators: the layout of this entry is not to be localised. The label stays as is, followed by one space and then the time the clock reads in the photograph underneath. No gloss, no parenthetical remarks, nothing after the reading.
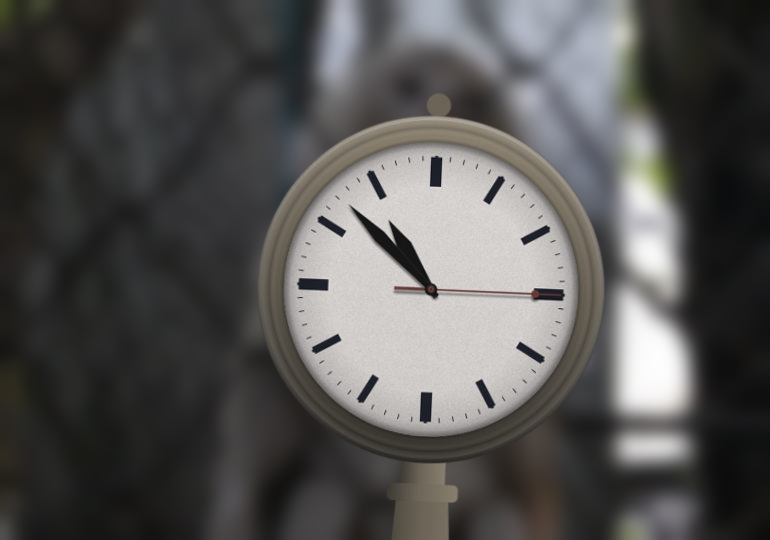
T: 10:52:15
